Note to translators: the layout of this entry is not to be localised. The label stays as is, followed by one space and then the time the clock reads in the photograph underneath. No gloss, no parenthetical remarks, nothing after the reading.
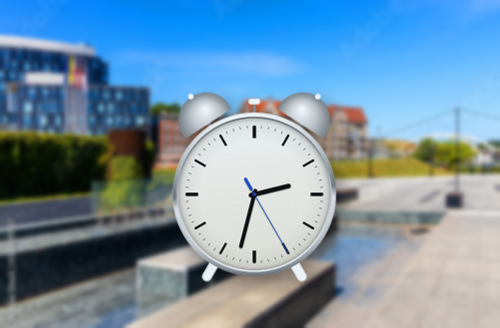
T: 2:32:25
